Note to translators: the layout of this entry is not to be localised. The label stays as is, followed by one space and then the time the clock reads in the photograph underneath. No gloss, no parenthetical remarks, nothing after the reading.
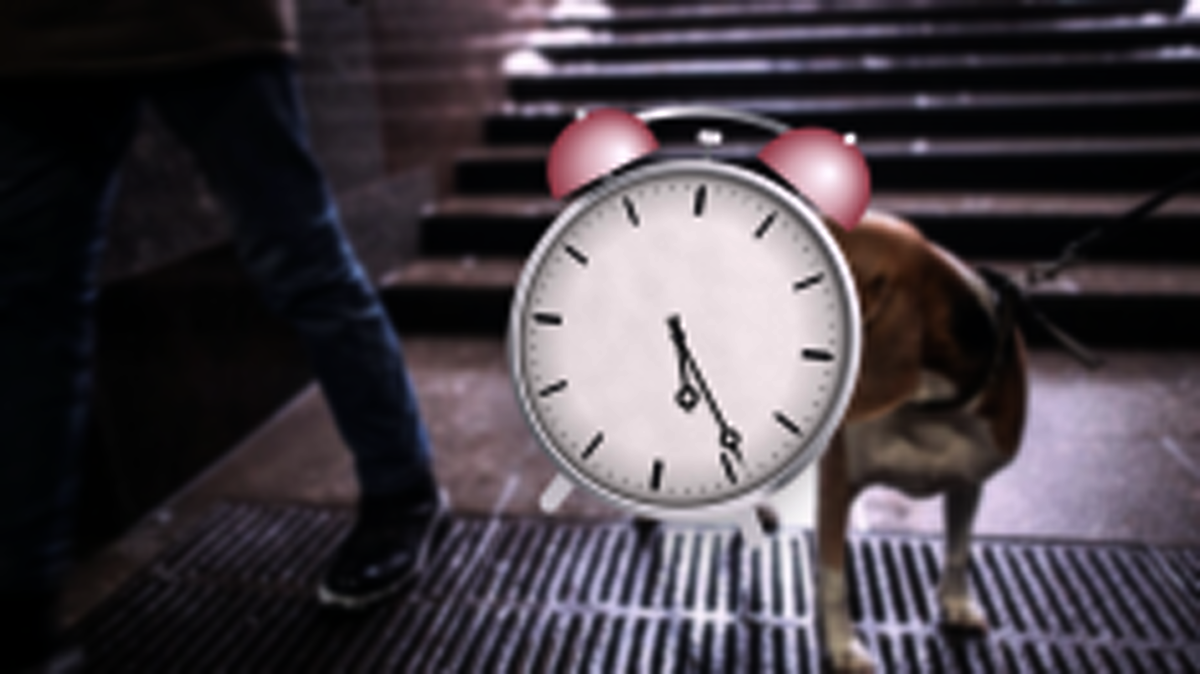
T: 5:24
